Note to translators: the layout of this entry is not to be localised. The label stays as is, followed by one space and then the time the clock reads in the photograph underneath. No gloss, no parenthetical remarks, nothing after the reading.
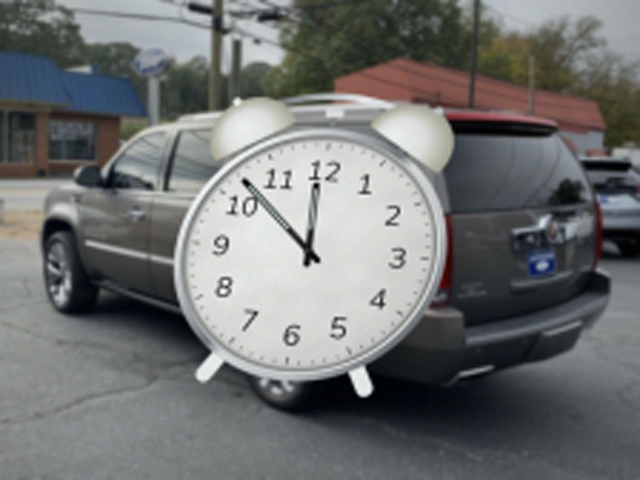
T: 11:52
